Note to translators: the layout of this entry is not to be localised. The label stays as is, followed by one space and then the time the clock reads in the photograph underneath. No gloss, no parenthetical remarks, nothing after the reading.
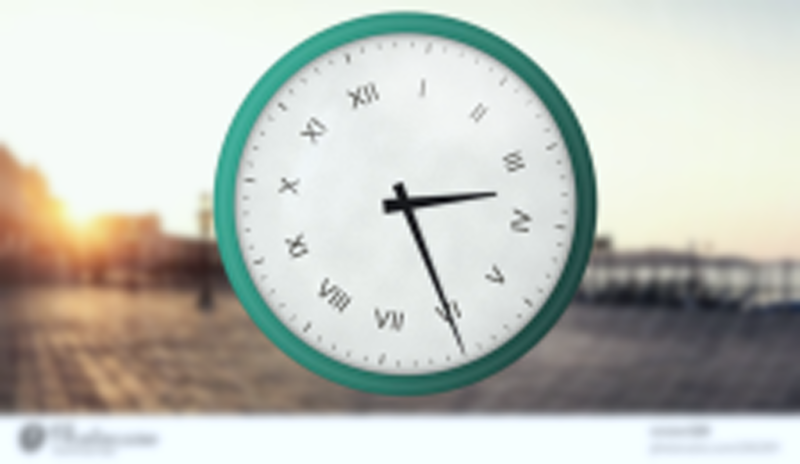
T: 3:30
